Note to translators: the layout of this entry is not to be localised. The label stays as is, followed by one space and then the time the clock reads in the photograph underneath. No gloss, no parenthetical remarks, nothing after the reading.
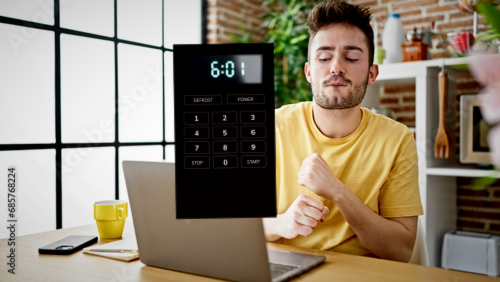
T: 6:01
